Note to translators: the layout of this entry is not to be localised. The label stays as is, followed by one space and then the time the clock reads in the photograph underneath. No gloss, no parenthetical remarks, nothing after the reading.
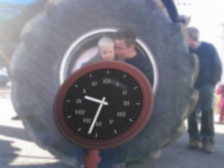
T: 9:32
